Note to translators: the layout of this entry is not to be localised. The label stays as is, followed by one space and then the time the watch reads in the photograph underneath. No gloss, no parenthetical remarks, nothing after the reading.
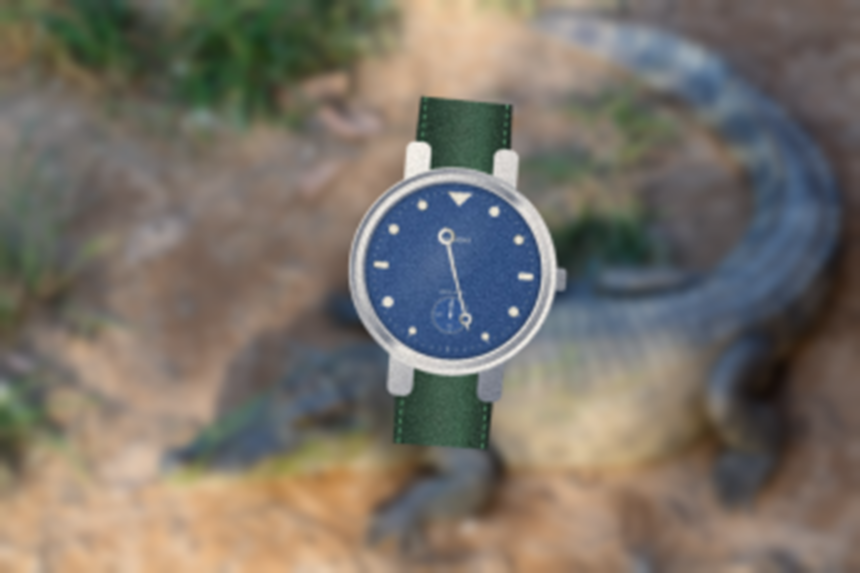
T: 11:27
